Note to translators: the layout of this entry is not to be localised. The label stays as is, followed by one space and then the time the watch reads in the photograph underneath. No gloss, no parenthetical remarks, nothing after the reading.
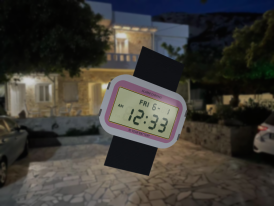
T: 12:33
